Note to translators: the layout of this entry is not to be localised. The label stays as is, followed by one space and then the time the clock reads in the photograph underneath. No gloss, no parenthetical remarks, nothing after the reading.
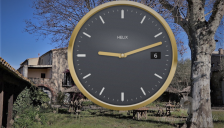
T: 9:12
